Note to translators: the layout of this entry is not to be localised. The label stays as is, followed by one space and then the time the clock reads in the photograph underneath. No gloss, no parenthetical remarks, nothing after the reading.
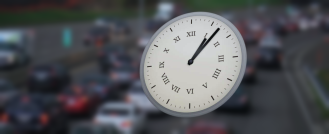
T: 1:07
